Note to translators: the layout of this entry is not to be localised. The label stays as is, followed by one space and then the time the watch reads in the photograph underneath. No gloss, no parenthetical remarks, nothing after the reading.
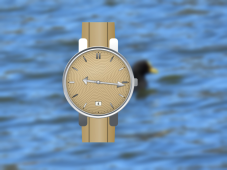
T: 9:16
